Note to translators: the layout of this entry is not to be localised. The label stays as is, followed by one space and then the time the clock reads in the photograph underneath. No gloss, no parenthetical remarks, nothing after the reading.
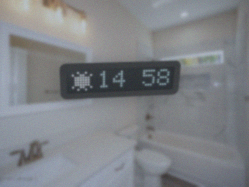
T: 14:58
